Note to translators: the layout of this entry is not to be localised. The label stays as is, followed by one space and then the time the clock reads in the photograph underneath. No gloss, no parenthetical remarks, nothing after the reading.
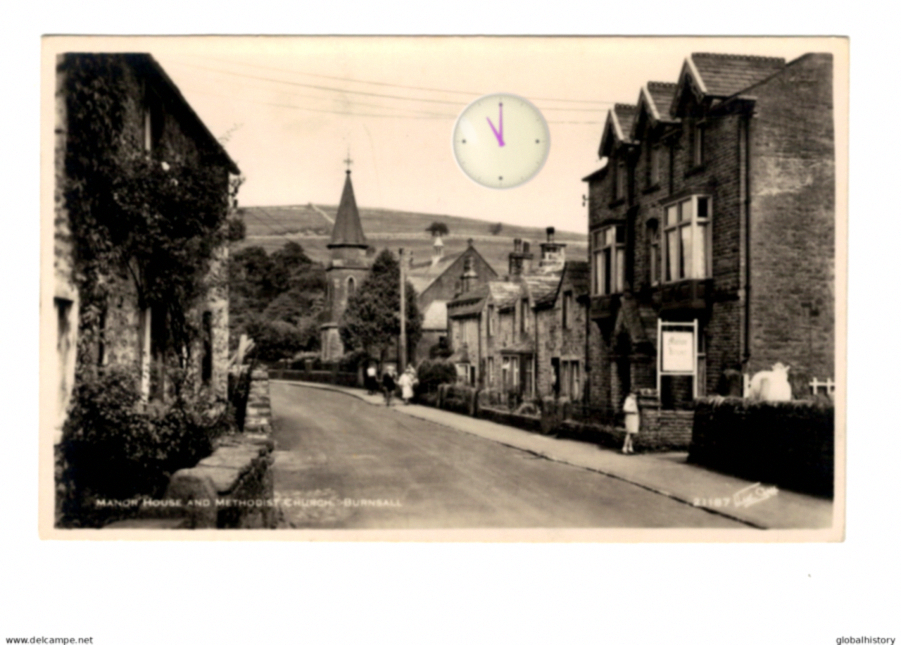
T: 11:00
